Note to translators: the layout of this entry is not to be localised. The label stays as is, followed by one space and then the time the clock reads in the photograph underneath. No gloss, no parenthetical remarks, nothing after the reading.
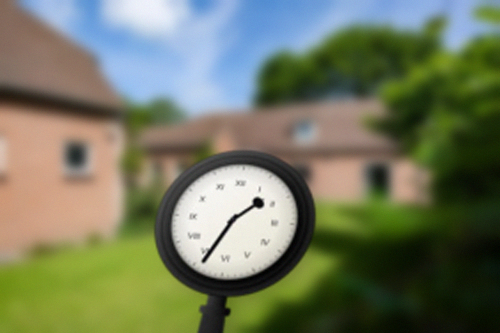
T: 1:34
